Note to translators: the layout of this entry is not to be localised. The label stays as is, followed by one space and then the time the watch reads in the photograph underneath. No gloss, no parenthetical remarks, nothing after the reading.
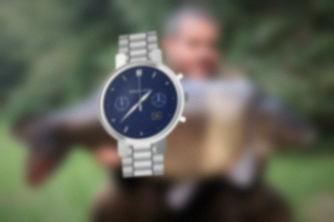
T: 1:38
